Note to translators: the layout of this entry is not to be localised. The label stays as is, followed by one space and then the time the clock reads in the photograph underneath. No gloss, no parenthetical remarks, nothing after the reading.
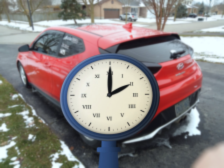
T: 2:00
